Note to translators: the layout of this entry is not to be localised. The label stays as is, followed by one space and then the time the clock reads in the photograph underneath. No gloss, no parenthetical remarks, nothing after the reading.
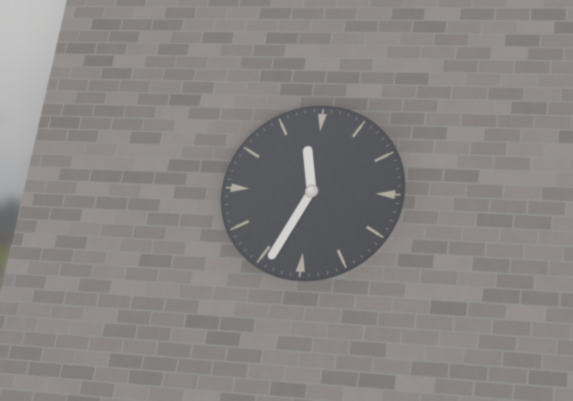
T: 11:34
